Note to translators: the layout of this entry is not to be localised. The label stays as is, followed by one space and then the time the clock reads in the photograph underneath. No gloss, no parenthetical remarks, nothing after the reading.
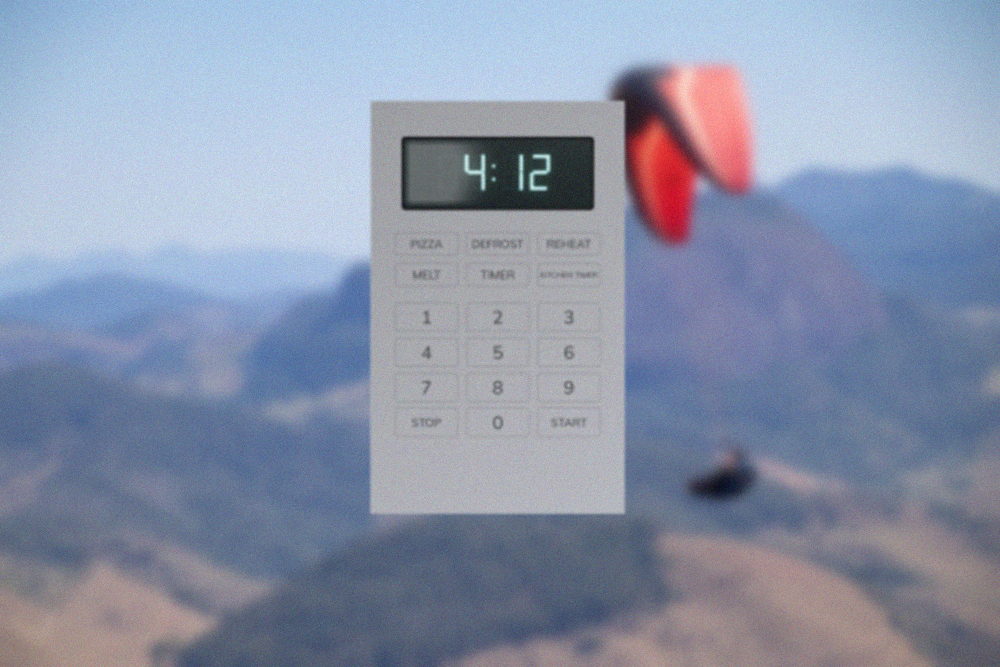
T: 4:12
